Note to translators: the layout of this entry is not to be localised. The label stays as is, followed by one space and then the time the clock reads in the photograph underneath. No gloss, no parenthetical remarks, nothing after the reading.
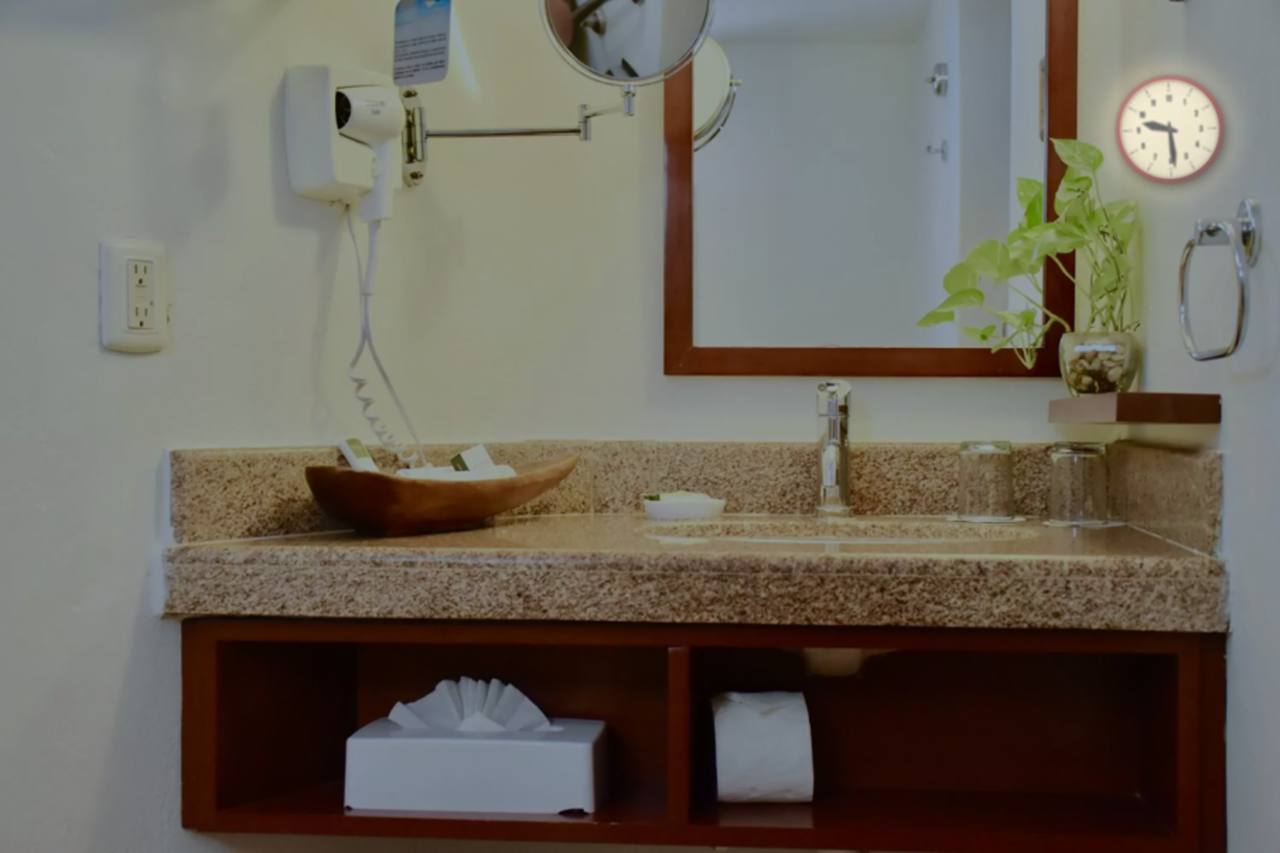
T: 9:29
